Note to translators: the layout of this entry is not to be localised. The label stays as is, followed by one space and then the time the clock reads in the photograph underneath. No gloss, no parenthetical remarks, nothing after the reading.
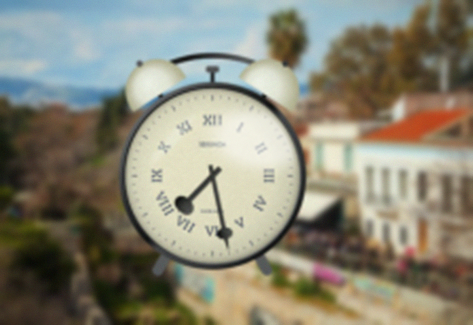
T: 7:28
